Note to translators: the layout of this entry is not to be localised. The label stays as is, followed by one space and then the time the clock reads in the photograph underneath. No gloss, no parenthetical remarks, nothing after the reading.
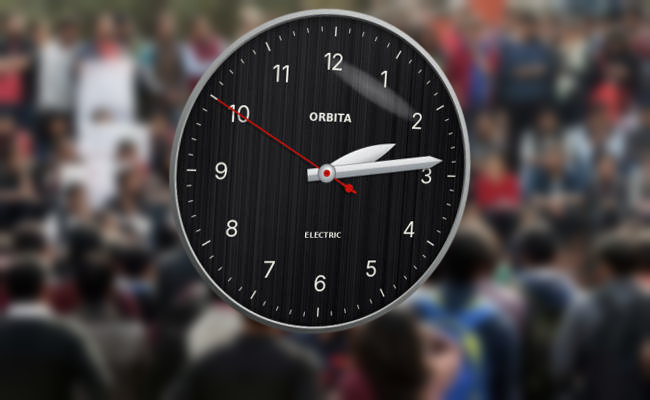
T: 2:13:50
